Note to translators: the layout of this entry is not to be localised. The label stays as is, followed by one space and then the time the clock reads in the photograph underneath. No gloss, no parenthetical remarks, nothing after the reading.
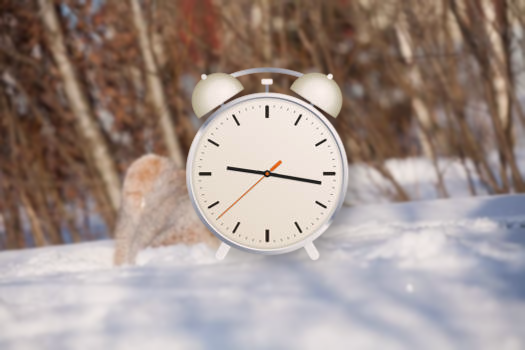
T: 9:16:38
